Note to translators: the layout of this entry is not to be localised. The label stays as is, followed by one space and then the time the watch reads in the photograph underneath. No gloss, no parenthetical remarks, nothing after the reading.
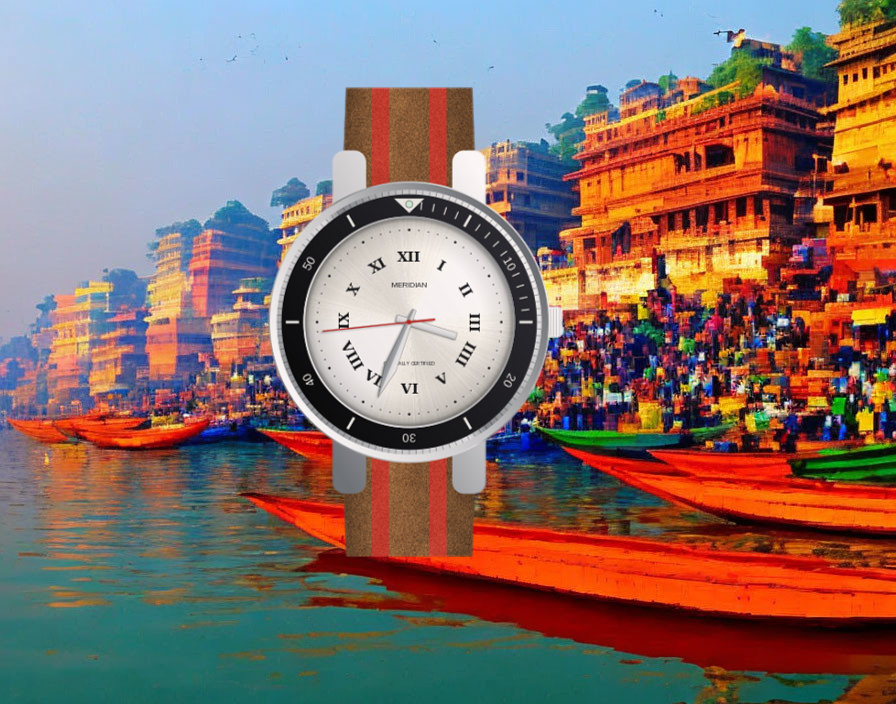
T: 3:33:44
